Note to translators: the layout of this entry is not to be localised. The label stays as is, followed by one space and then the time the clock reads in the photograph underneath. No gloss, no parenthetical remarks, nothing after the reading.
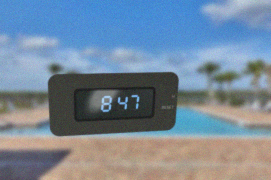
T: 8:47
